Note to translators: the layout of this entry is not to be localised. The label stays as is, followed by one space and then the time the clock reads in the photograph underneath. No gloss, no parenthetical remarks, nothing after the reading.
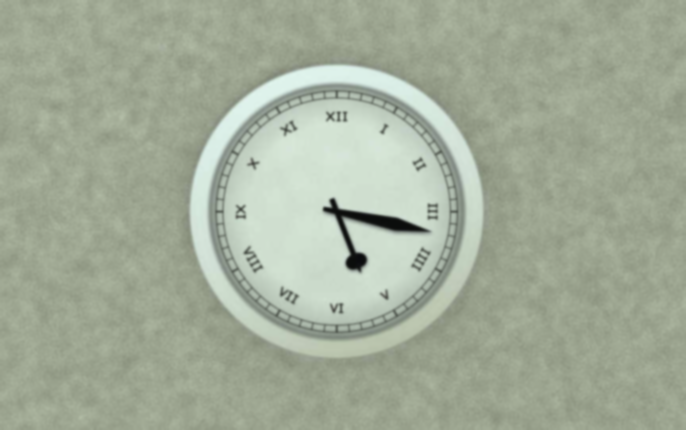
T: 5:17
